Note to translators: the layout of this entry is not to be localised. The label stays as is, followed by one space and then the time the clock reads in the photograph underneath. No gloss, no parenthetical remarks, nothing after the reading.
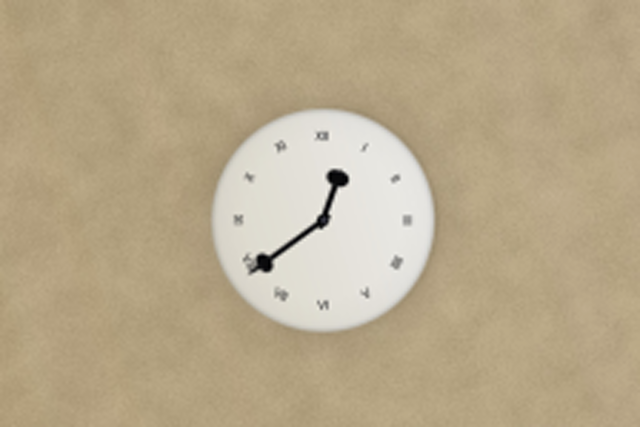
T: 12:39
